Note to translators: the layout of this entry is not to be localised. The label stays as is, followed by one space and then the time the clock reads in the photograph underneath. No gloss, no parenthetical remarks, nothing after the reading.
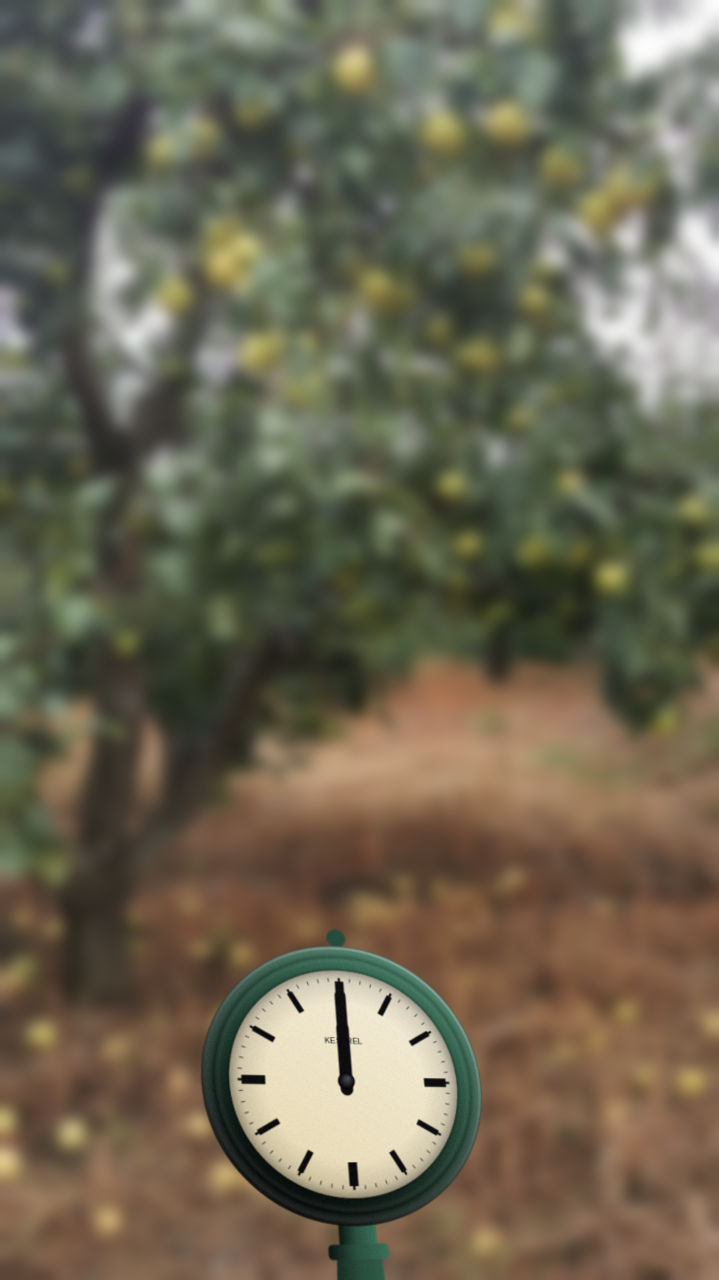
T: 12:00
